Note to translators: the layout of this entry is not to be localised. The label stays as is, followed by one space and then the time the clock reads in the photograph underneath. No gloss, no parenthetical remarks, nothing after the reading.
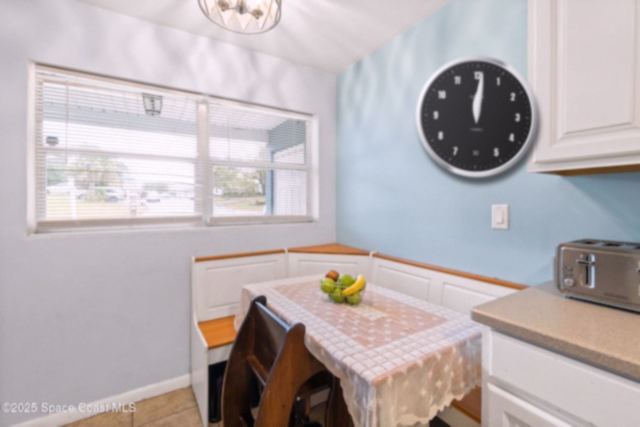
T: 12:01
